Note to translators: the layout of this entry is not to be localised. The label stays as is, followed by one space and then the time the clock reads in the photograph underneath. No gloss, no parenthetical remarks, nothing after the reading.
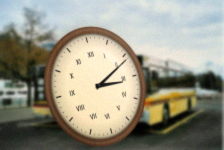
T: 3:11
